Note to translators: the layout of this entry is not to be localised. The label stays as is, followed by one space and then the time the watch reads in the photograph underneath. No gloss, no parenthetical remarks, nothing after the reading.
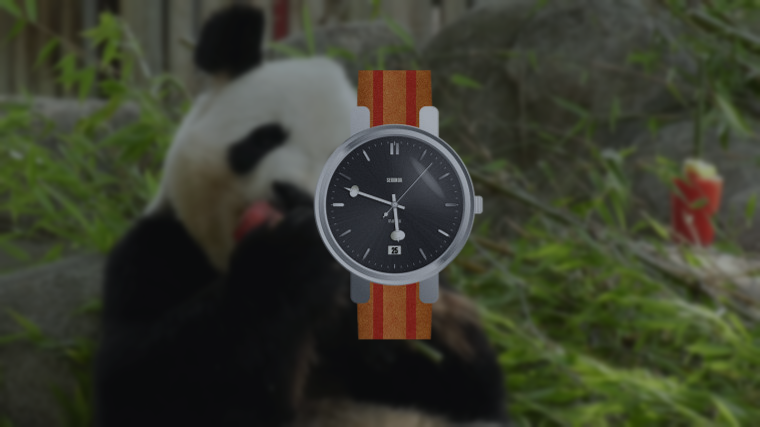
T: 5:48:07
